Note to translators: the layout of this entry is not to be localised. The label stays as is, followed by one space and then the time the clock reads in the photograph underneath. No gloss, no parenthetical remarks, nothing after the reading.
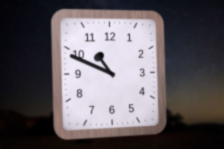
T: 10:49
